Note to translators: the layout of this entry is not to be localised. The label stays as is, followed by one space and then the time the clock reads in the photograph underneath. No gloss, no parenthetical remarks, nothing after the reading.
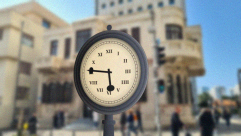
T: 5:46
